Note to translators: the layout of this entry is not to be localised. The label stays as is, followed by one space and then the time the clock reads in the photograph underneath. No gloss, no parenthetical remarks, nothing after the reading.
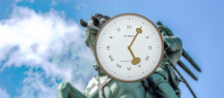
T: 5:05
